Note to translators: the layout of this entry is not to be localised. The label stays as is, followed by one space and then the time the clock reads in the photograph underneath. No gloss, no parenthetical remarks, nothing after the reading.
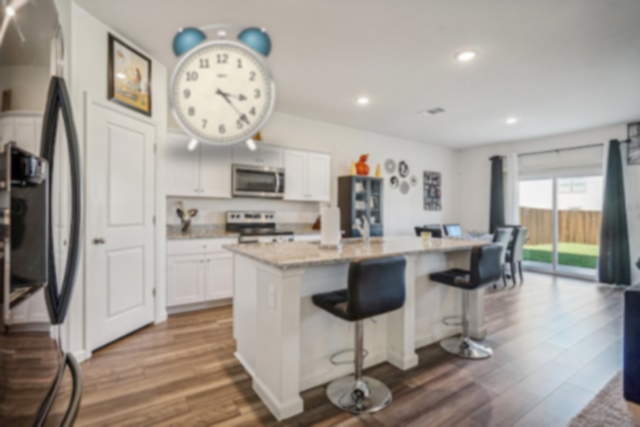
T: 3:23
